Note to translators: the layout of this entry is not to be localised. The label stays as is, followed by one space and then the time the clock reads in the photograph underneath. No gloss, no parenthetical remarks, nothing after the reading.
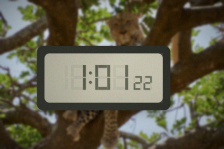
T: 1:01:22
